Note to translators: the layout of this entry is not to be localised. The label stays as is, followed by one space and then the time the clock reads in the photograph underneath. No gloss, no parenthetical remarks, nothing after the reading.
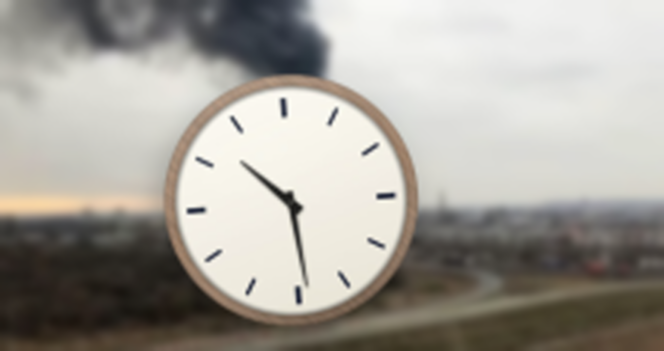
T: 10:29
